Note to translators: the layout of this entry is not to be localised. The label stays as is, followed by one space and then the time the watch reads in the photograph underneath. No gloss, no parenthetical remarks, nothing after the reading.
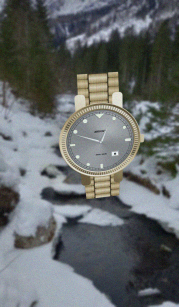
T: 12:49
